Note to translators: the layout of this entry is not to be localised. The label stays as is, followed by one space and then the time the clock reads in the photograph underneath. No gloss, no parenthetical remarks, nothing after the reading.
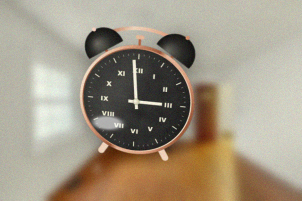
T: 2:59
